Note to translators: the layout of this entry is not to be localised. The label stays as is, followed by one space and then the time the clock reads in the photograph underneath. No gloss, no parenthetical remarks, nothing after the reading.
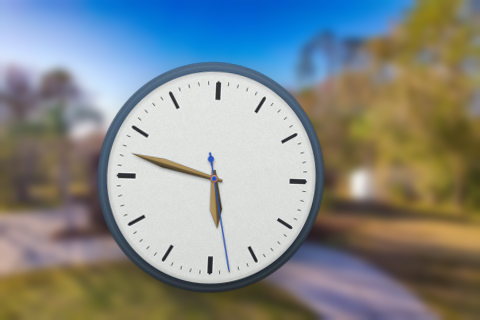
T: 5:47:28
